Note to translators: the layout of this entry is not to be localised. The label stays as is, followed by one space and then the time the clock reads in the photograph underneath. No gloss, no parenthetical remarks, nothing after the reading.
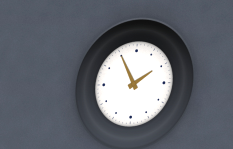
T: 1:55
